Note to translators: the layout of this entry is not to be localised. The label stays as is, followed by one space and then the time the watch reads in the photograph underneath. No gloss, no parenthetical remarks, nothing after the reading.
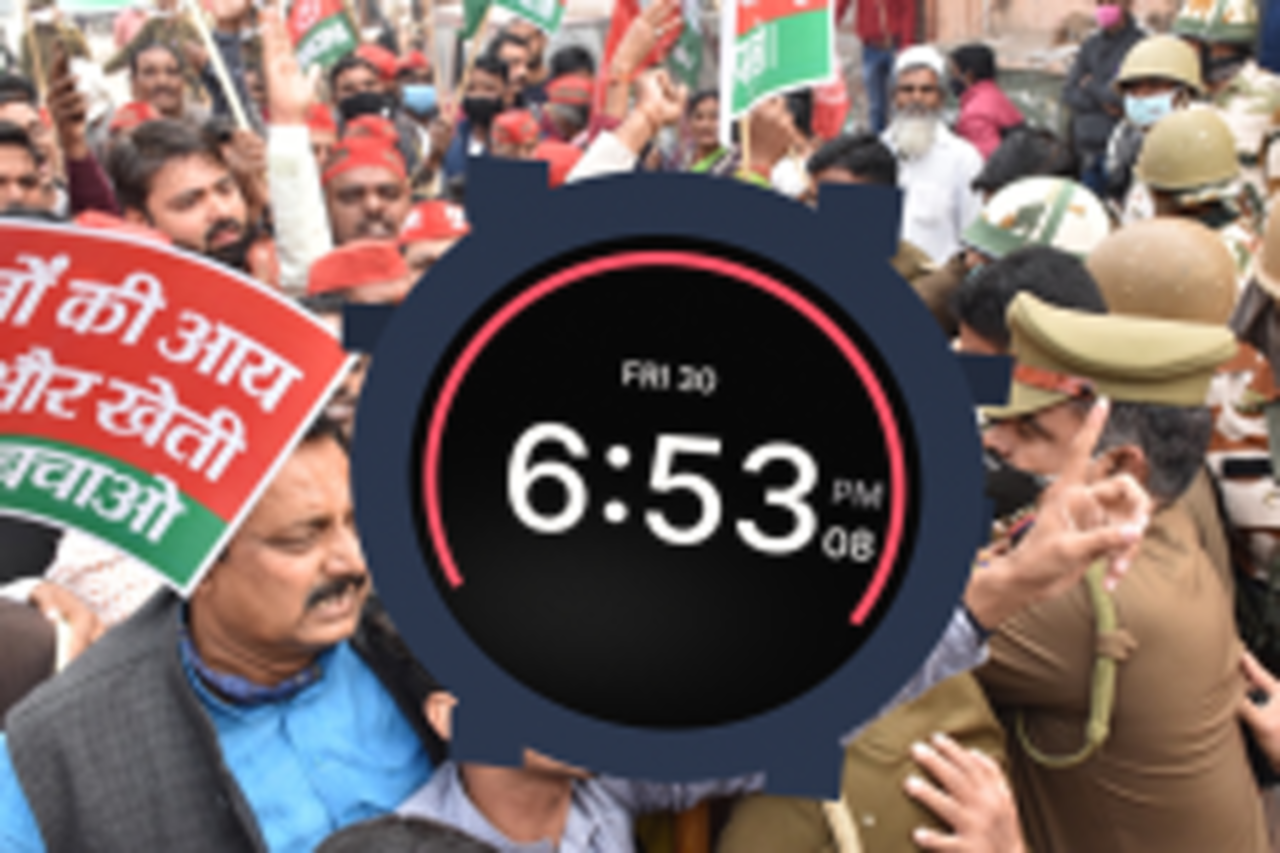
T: 6:53
